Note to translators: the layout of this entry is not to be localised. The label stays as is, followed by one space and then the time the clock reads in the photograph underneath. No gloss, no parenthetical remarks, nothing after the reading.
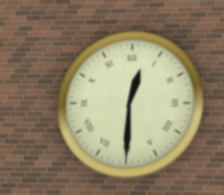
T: 12:30
